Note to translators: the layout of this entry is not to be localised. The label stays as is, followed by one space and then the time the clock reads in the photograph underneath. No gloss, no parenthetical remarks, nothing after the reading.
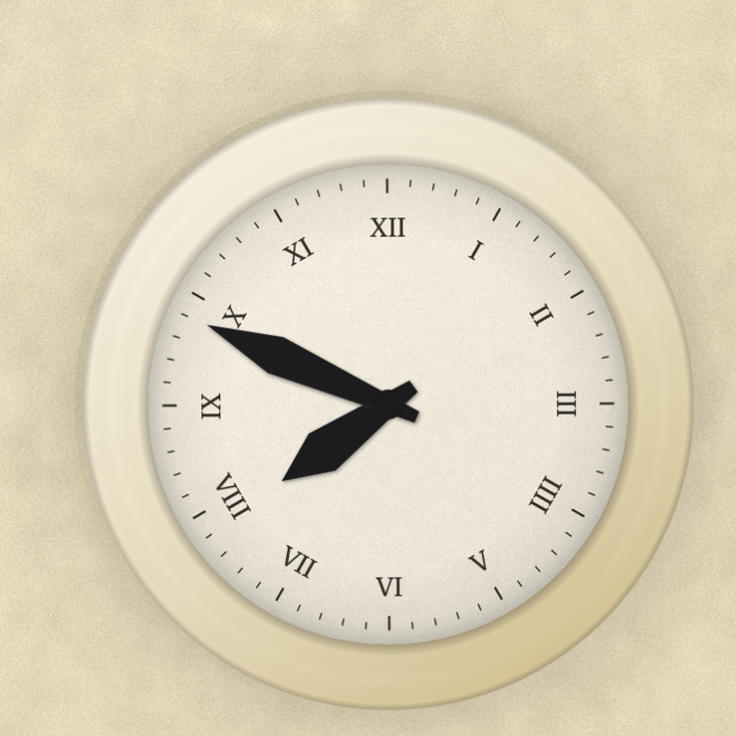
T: 7:49
